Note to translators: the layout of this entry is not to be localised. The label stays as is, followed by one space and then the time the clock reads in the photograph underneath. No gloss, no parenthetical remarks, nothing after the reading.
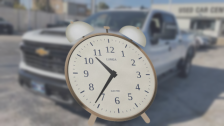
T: 10:36
